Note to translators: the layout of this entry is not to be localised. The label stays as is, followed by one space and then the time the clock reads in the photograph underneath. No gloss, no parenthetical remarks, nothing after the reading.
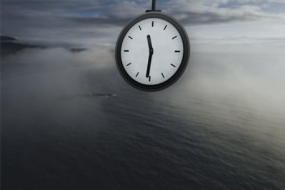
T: 11:31
